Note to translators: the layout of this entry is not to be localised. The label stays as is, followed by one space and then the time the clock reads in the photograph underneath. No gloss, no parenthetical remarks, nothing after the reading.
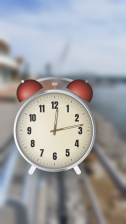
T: 12:13
